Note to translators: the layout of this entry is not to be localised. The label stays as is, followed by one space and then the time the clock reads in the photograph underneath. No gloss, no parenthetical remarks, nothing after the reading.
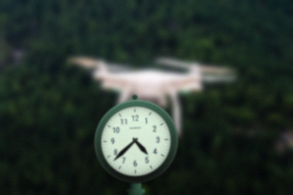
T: 4:38
